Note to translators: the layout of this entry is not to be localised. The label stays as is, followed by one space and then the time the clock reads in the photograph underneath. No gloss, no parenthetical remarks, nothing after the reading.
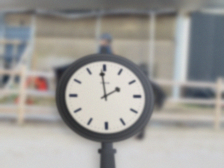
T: 1:59
